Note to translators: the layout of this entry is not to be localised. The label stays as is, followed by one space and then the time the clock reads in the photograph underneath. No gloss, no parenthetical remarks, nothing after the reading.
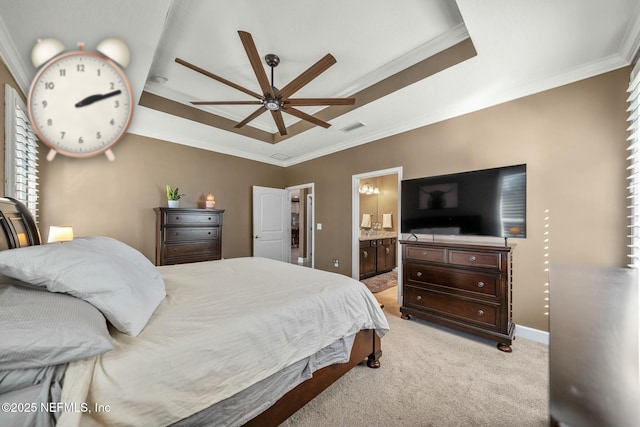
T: 2:12
